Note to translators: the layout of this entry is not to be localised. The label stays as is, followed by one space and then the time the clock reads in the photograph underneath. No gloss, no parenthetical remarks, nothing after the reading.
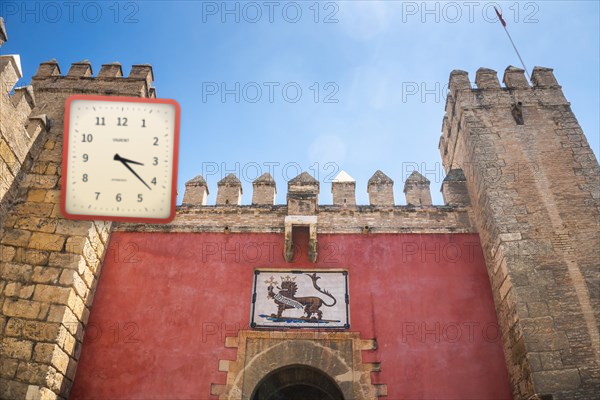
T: 3:22
